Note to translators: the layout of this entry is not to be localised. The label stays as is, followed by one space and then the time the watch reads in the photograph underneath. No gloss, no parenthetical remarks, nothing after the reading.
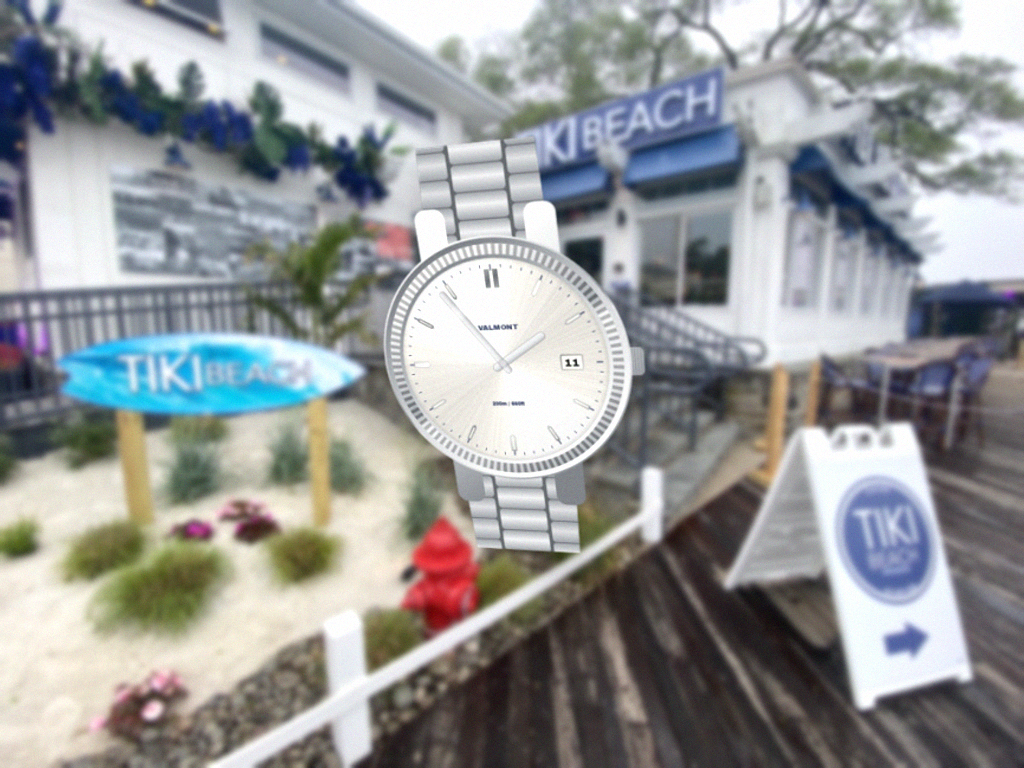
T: 1:54
